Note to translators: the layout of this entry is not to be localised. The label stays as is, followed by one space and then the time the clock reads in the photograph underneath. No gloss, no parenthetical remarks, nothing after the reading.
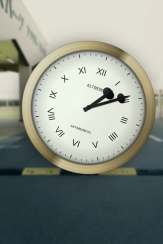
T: 1:09
